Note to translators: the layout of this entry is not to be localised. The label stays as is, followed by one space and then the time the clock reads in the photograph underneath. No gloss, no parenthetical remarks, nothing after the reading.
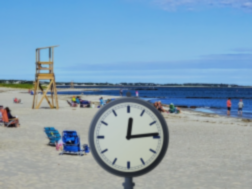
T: 12:14
